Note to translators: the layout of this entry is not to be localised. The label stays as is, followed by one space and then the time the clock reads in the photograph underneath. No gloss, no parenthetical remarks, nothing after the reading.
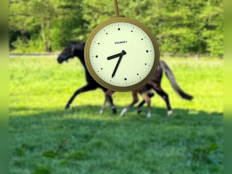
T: 8:35
